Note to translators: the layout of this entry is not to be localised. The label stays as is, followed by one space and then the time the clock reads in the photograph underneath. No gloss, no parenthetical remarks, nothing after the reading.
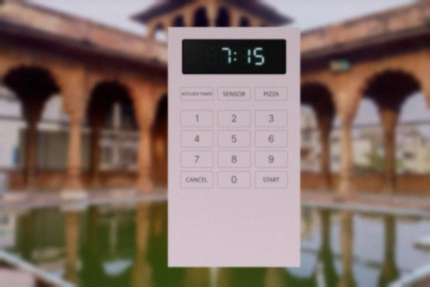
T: 7:15
